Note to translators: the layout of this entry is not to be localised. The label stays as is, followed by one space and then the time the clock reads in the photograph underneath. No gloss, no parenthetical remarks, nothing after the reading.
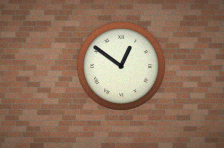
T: 12:51
